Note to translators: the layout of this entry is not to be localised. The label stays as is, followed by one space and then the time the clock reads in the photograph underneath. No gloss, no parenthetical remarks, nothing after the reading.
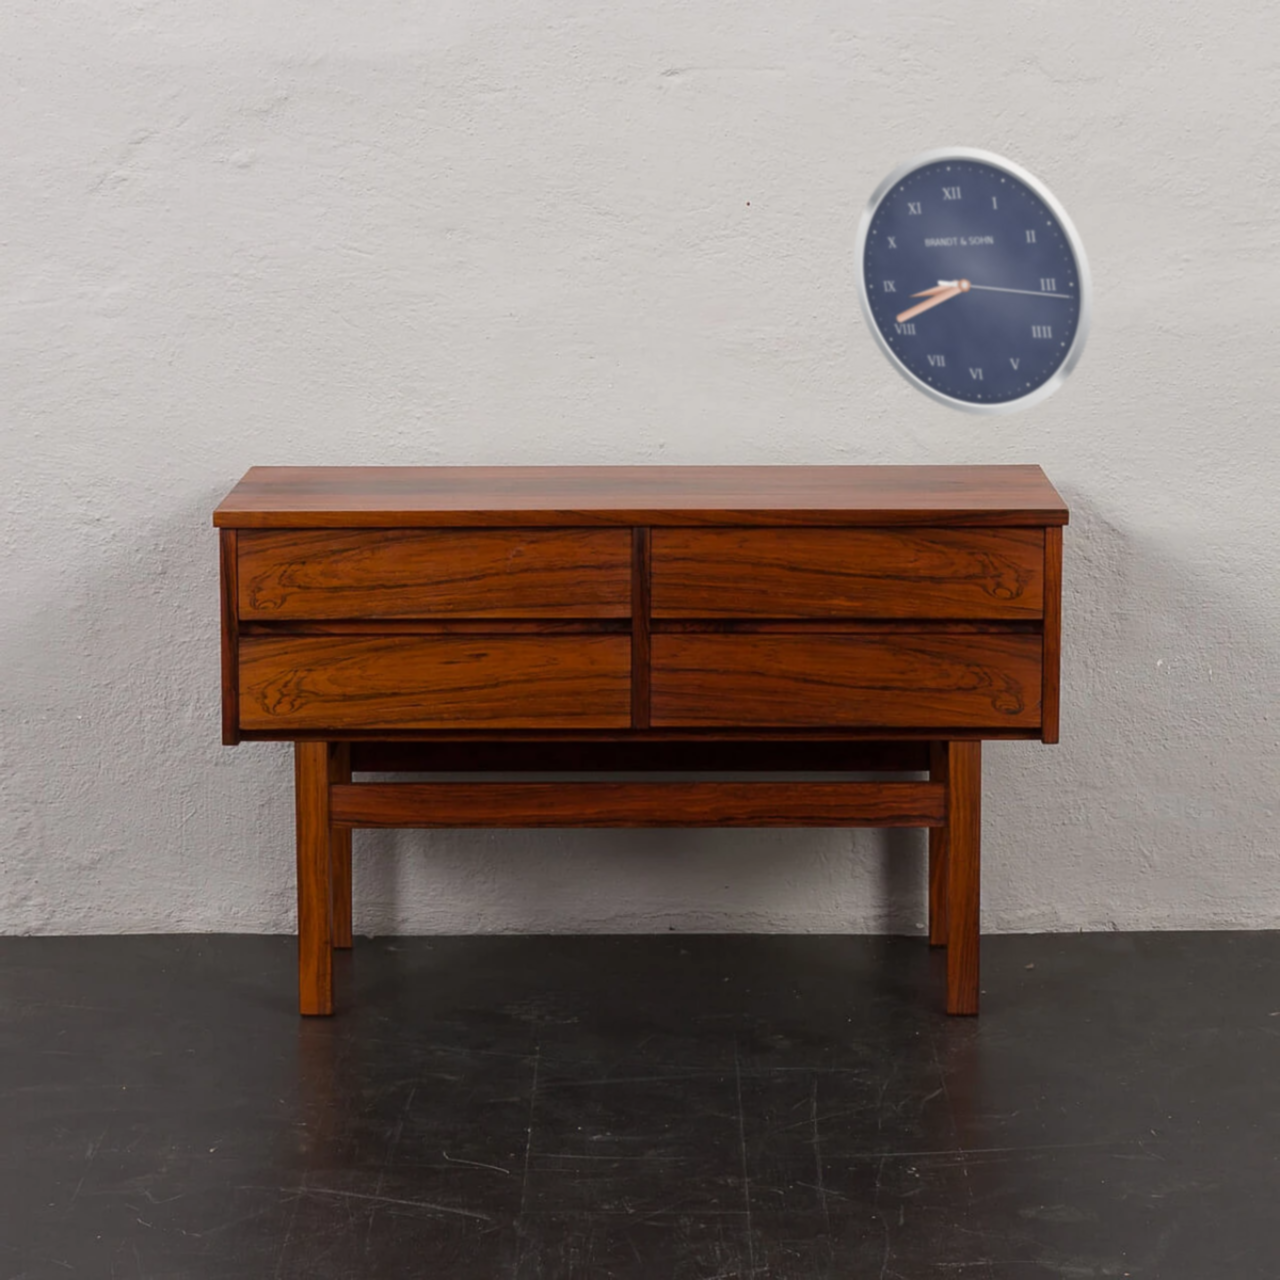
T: 8:41:16
